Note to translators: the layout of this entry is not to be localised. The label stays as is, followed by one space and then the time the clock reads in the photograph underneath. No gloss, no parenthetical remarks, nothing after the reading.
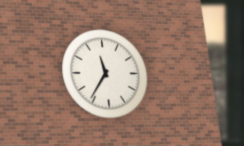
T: 11:36
